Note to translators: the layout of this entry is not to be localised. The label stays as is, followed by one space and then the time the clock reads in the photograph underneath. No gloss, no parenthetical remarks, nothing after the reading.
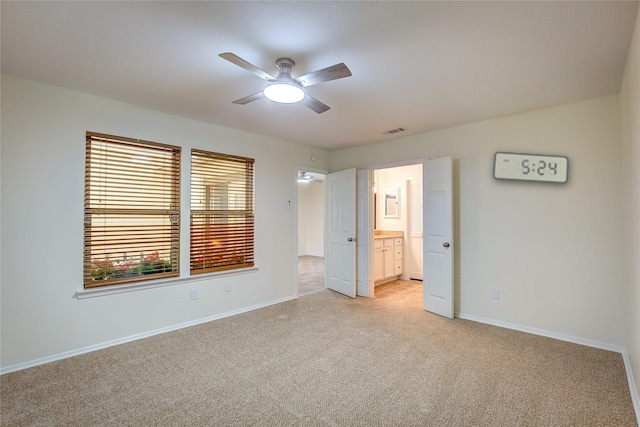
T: 5:24
